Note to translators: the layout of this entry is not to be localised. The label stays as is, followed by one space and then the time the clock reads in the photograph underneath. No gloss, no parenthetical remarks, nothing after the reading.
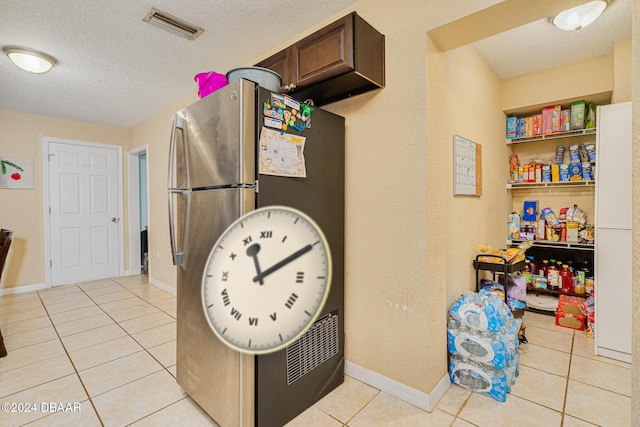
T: 11:10
